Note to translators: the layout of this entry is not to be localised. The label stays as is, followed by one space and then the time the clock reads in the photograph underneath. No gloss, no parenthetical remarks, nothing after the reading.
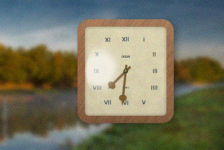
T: 7:31
